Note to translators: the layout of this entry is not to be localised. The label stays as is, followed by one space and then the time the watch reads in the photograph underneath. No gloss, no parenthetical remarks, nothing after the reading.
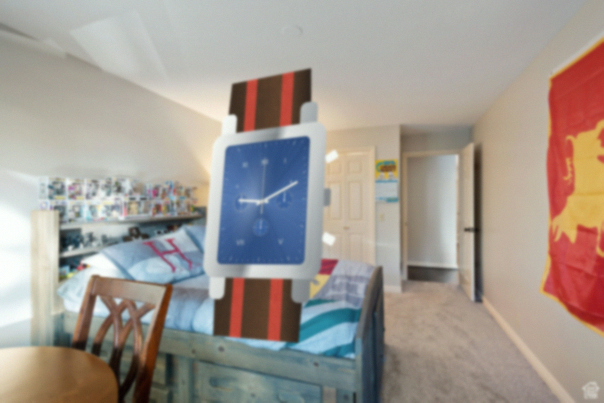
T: 9:11
